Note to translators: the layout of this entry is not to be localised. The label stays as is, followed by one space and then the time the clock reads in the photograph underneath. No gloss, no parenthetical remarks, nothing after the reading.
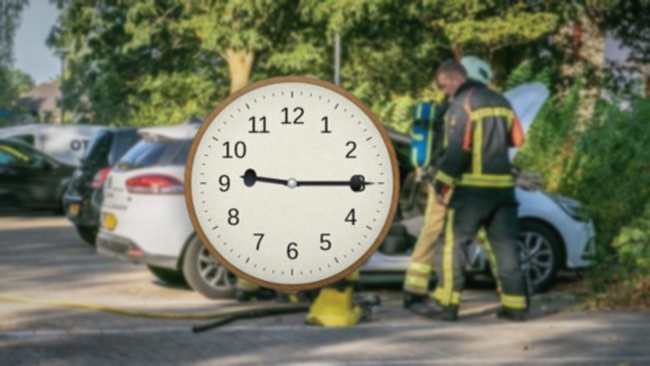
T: 9:15
